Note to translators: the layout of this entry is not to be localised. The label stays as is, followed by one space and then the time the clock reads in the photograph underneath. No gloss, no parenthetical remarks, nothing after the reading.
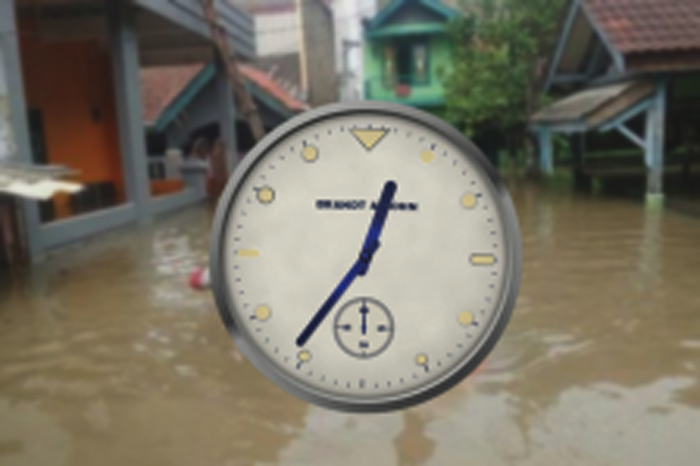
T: 12:36
